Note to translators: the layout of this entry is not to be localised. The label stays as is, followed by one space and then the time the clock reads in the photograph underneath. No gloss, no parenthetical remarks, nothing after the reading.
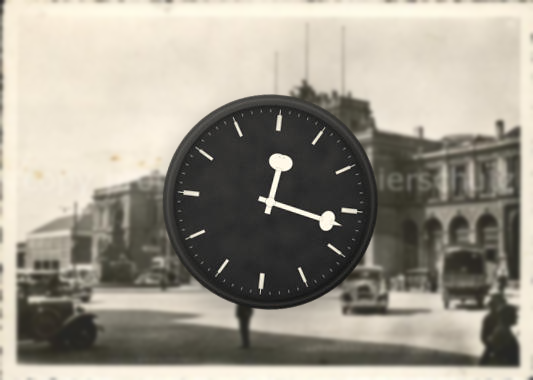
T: 12:17
